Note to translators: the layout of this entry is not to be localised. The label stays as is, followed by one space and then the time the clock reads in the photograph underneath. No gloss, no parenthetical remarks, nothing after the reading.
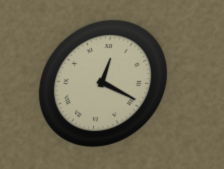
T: 12:19
